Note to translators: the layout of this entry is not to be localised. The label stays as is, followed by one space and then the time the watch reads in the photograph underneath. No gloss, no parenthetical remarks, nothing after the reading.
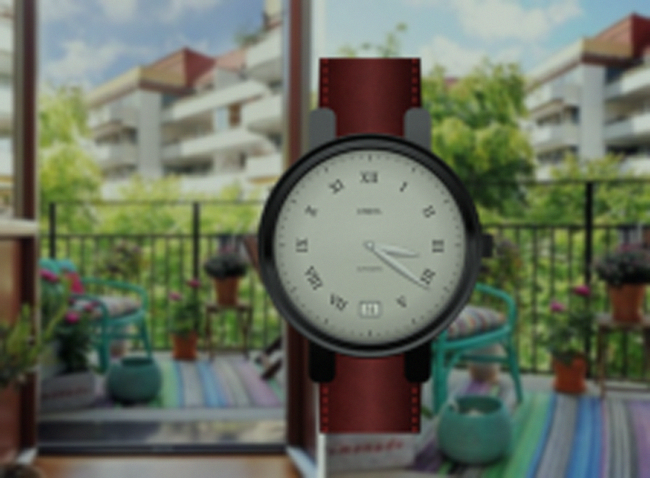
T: 3:21
